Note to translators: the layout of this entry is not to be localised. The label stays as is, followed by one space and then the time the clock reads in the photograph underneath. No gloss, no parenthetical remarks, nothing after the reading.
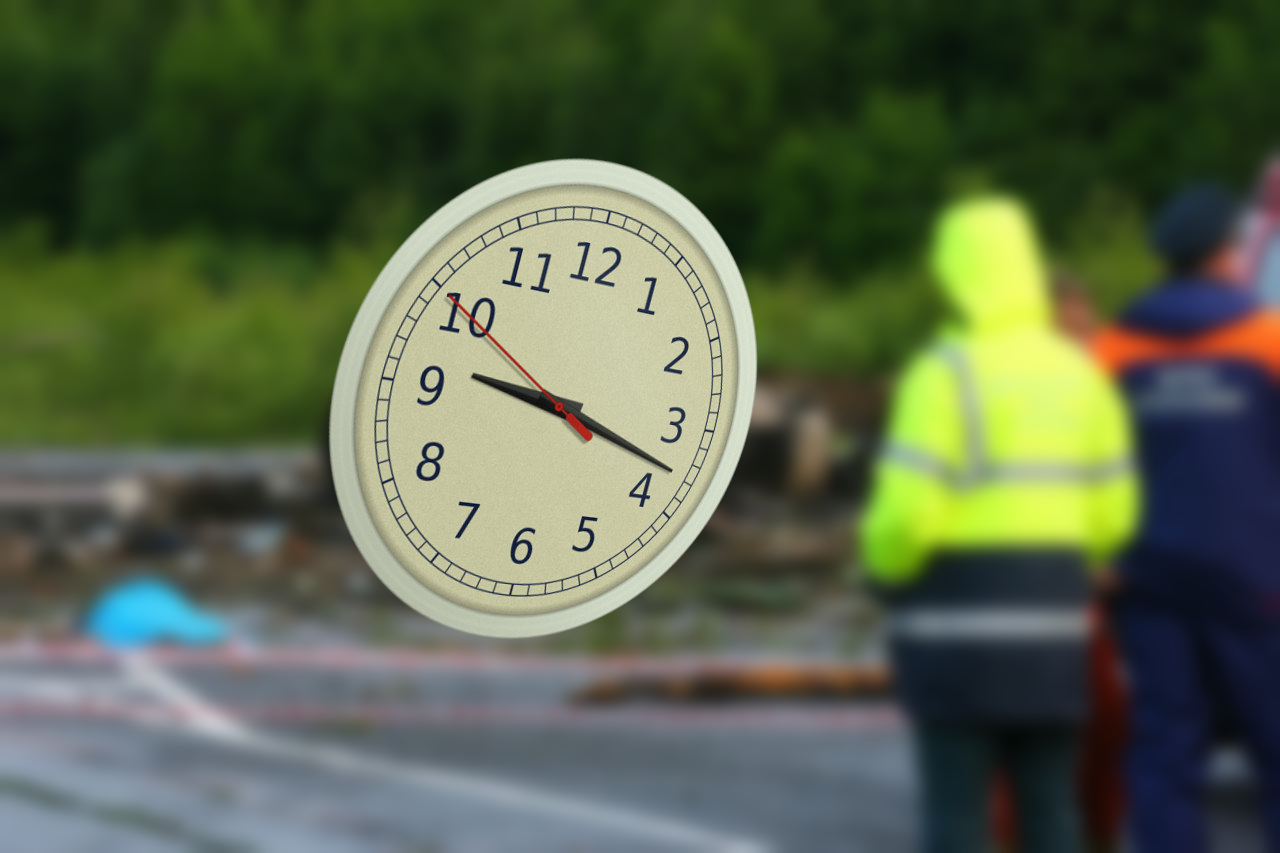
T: 9:17:50
